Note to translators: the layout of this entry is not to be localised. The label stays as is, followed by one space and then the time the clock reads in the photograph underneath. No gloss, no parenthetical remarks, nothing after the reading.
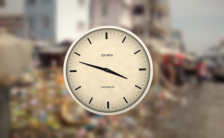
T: 3:48
